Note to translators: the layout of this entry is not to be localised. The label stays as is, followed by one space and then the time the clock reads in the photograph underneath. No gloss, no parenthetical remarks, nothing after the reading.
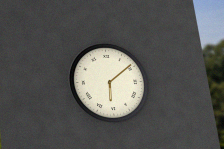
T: 6:09
